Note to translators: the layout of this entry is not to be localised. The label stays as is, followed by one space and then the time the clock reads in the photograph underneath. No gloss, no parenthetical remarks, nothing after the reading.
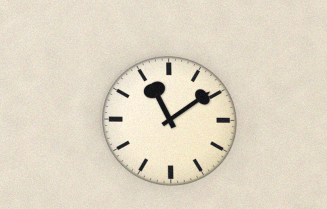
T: 11:09
